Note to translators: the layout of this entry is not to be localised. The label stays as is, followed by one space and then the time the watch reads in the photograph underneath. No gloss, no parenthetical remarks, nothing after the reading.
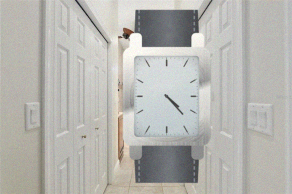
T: 4:23
